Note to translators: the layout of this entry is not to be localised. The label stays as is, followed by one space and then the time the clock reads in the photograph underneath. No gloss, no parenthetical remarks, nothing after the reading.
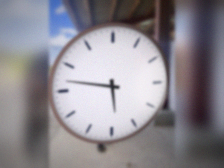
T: 5:47
